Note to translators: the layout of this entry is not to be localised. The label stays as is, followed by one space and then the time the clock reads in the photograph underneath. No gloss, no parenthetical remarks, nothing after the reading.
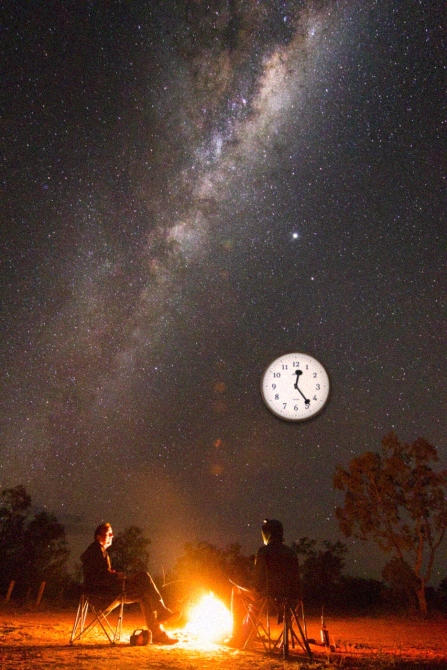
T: 12:24
